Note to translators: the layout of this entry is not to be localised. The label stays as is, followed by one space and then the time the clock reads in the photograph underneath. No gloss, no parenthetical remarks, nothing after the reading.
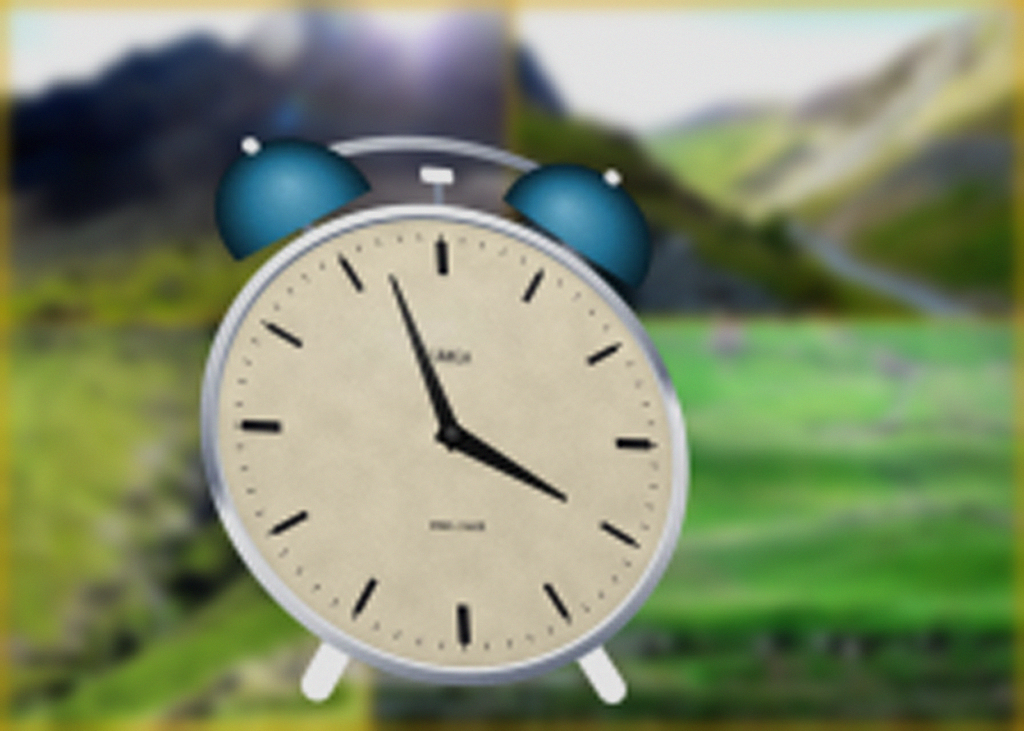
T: 3:57
